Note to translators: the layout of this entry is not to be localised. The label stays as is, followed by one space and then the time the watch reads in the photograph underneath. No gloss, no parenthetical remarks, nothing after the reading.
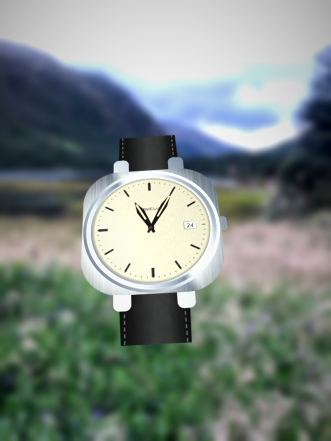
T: 11:05
